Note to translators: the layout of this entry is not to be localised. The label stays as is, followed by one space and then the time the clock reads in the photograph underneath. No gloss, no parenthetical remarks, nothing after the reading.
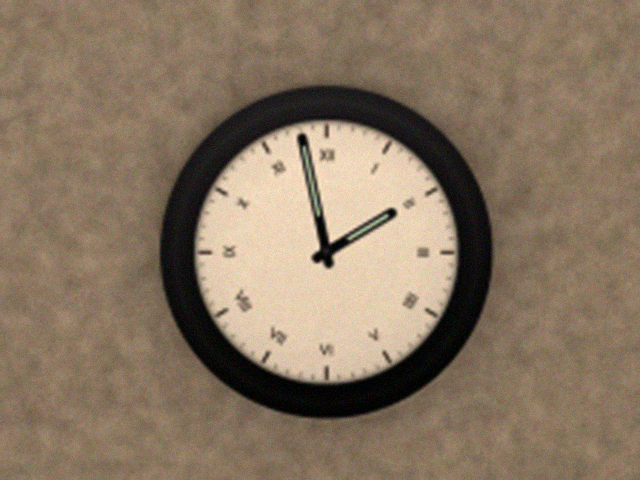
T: 1:58
